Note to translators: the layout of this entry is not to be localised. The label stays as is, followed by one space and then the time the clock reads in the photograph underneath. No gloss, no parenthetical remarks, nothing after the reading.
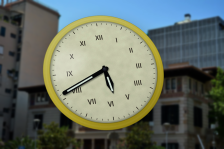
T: 5:41
